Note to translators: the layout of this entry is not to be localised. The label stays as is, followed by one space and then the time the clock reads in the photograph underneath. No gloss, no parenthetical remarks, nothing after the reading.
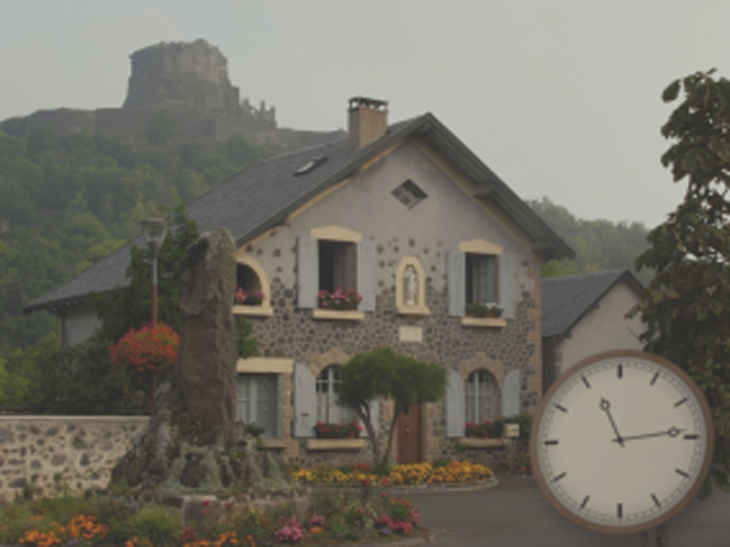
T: 11:14
